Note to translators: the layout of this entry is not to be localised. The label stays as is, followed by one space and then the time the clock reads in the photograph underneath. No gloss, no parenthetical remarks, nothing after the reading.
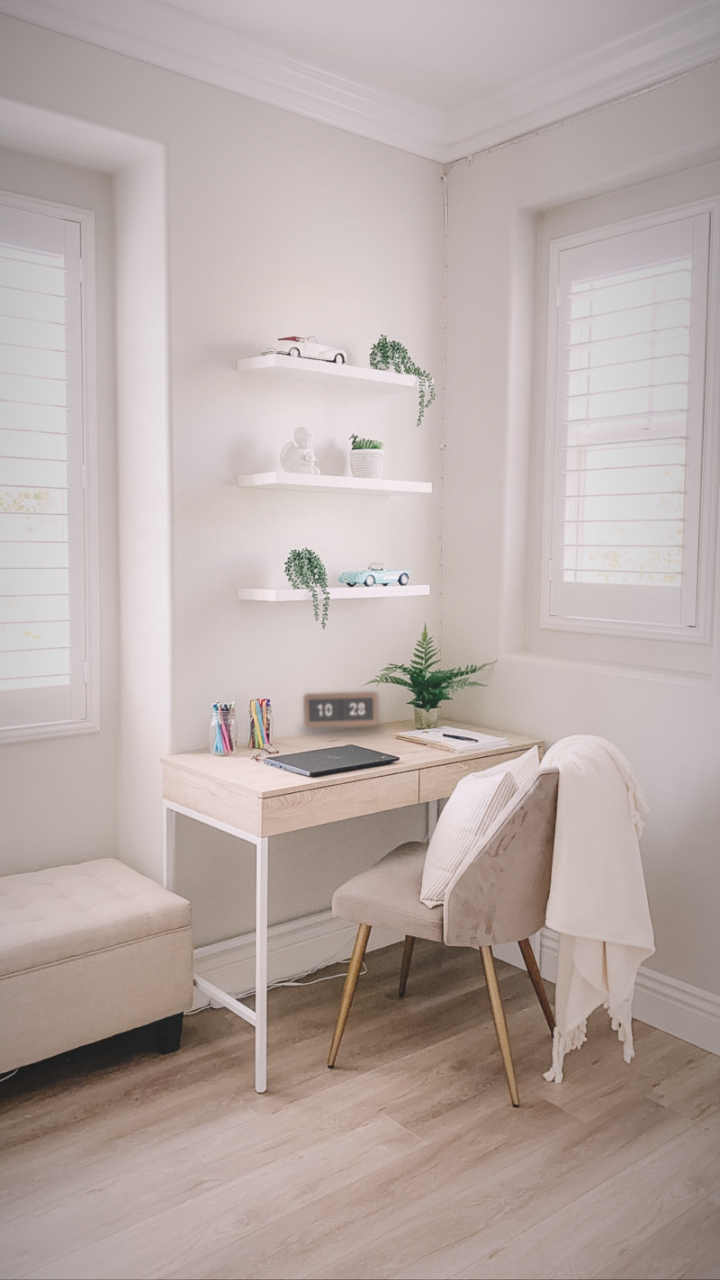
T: 10:28
